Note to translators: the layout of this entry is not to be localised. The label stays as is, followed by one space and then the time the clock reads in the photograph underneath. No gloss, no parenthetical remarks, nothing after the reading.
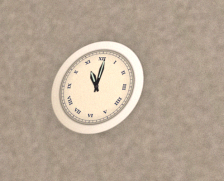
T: 11:01
